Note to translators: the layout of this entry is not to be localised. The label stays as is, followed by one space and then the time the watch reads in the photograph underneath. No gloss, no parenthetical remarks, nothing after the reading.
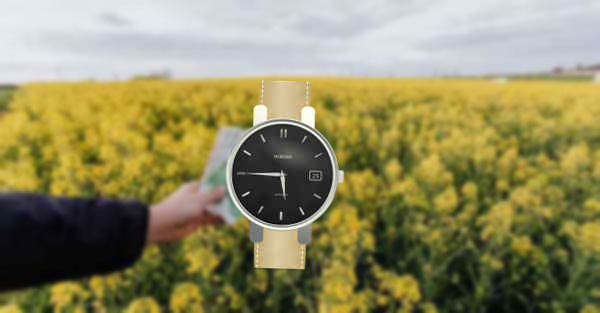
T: 5:45
